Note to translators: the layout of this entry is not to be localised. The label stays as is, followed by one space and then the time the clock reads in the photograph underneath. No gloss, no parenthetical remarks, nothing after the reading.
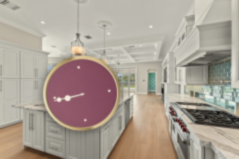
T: 8:44
